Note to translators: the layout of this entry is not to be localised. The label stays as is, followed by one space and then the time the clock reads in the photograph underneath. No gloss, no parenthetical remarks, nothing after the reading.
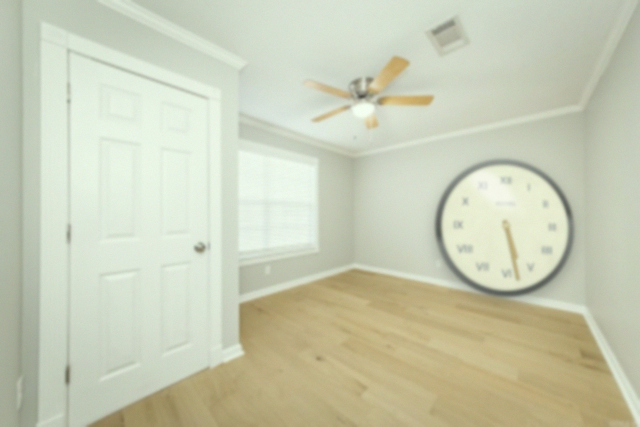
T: 5:28
